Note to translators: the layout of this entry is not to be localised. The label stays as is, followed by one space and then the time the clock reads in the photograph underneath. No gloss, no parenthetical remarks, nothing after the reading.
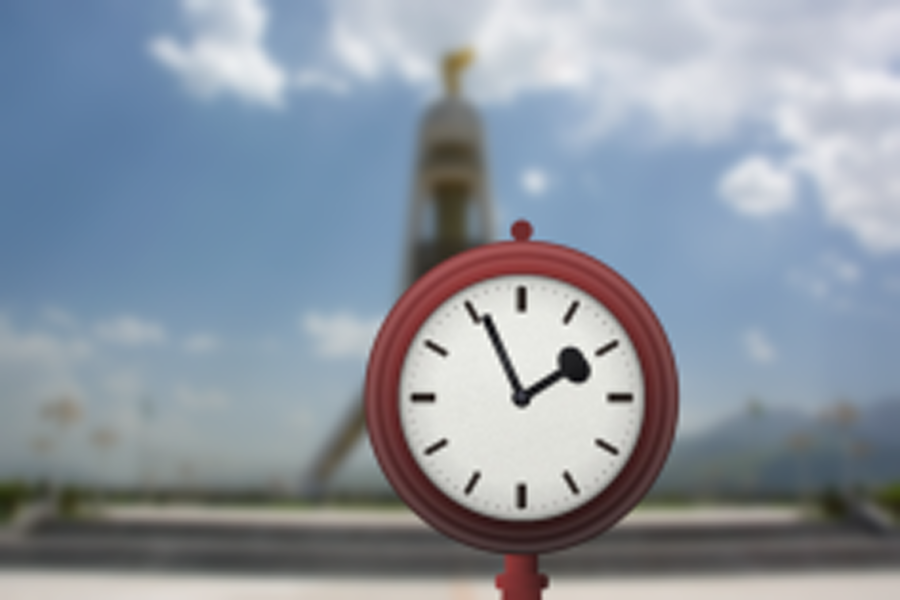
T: 1:56
